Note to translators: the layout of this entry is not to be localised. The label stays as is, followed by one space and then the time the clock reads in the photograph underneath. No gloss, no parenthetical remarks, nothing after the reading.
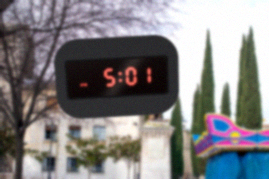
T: 5:01
